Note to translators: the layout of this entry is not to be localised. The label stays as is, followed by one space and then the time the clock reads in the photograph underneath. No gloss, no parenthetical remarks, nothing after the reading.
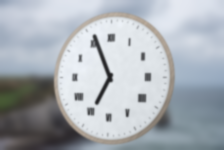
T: 6:56
